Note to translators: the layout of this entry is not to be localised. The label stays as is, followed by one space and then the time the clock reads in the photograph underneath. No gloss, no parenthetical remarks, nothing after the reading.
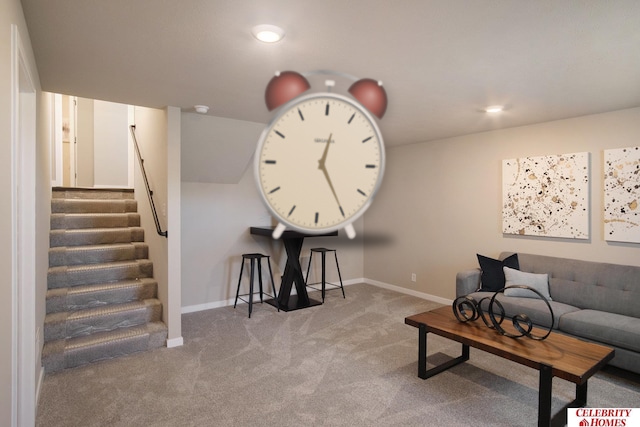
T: 12:25
